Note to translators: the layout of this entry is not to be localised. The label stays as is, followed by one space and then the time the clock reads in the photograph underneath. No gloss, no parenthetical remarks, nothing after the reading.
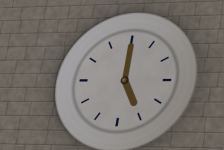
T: 5:00
